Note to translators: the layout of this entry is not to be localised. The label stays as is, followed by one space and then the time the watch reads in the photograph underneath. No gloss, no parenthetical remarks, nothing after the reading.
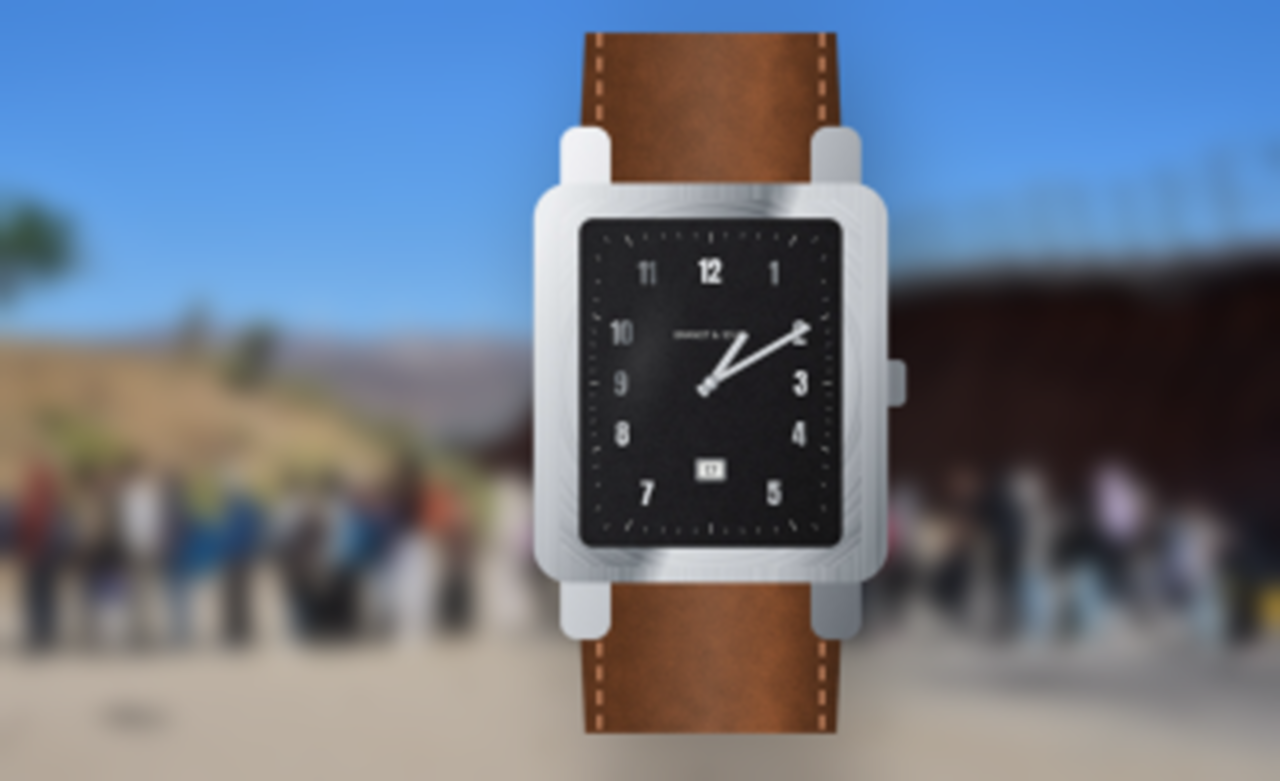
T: 1:10
